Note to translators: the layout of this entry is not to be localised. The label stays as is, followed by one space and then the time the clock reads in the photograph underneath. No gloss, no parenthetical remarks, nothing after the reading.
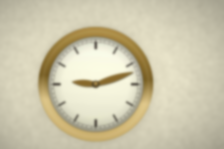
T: 9:12
